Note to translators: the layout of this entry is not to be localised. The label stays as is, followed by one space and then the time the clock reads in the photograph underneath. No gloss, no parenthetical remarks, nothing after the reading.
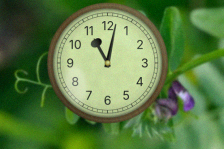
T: 11:02
